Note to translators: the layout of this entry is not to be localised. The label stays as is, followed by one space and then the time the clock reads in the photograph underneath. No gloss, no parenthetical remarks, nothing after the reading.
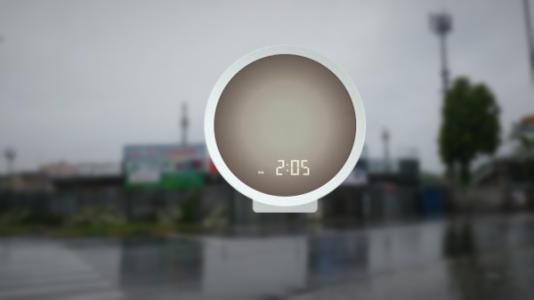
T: 2:05
